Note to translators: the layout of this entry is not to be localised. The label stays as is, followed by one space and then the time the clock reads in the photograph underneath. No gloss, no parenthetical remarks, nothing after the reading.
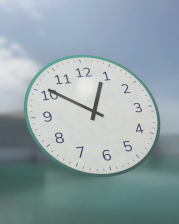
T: 12:51
